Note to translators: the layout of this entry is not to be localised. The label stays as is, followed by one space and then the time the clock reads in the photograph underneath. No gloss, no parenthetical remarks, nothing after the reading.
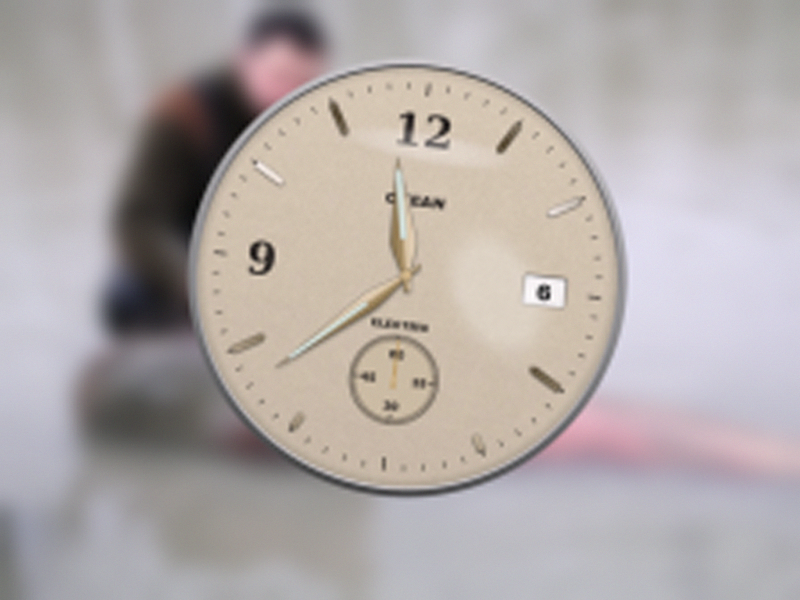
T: 11:38
